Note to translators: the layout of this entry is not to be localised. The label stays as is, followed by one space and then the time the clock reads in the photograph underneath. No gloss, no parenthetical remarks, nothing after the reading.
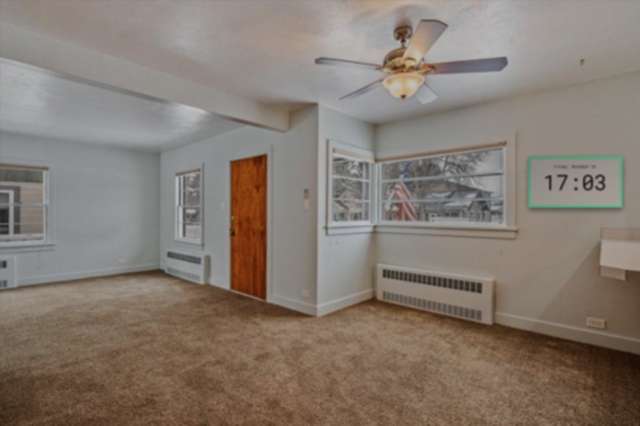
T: 17:03
